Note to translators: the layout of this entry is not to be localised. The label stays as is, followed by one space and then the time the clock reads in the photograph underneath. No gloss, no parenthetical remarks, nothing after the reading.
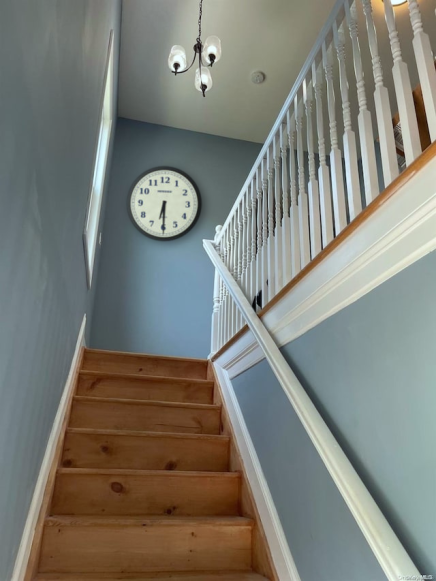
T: 6:30
